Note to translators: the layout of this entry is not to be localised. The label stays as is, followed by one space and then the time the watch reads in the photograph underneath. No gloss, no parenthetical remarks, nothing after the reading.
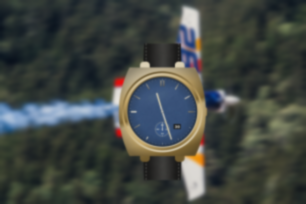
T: 11:27
